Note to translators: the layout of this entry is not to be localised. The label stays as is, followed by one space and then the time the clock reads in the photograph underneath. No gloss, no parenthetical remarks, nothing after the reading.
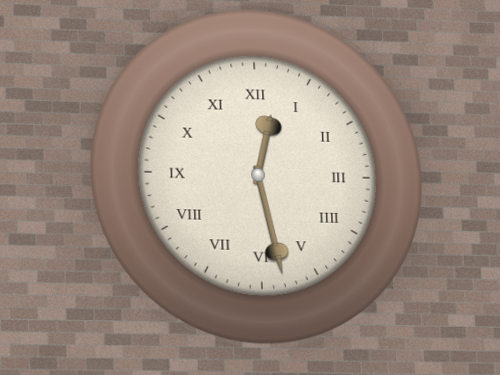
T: 12:28
